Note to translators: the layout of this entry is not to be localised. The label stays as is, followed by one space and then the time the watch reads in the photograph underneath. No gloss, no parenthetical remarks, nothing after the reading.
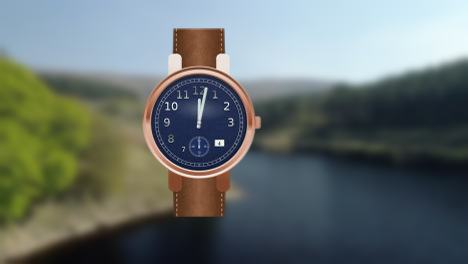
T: 12:02
